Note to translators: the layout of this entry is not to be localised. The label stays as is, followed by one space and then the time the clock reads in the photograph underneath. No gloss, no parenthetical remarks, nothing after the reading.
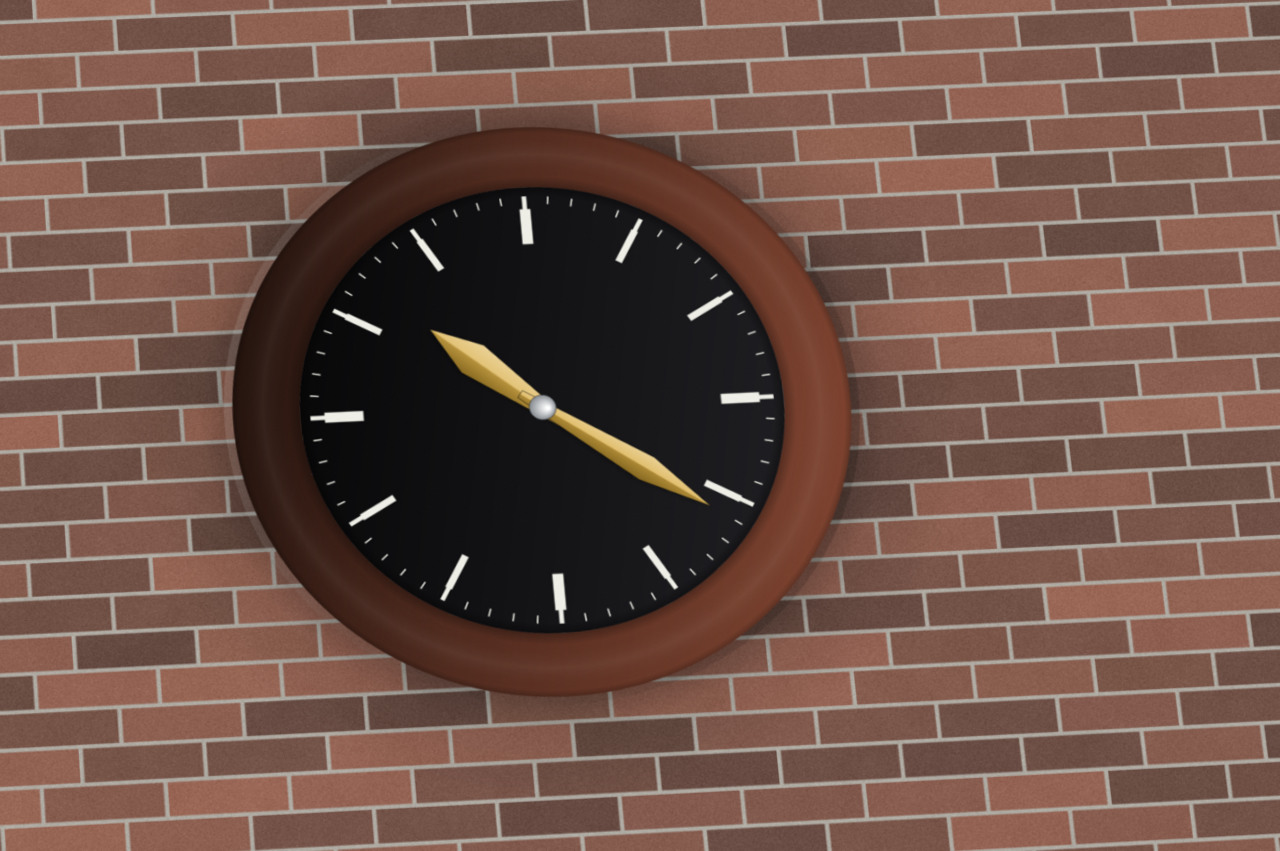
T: 10:21
